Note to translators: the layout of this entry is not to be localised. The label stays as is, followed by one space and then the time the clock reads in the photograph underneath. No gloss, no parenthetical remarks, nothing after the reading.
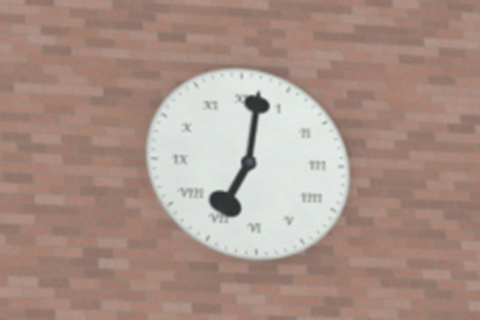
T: 7:02
